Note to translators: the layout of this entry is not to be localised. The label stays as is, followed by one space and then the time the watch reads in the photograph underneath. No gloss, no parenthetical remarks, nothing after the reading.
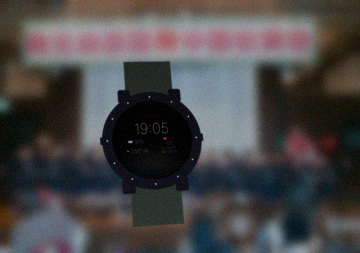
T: 19:05
